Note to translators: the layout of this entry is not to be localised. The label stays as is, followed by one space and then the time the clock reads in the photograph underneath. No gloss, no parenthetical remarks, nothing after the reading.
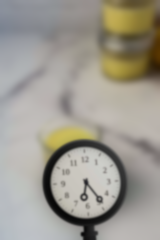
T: 6:24
